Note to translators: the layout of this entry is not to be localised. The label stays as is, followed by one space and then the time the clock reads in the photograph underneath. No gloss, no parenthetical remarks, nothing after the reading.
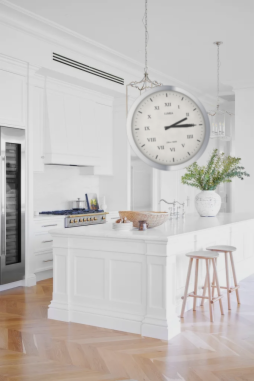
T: 2:15
